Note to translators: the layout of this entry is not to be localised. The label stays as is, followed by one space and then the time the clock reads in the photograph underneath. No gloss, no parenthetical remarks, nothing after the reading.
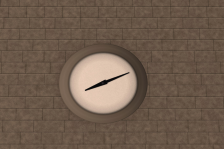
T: 8:11
